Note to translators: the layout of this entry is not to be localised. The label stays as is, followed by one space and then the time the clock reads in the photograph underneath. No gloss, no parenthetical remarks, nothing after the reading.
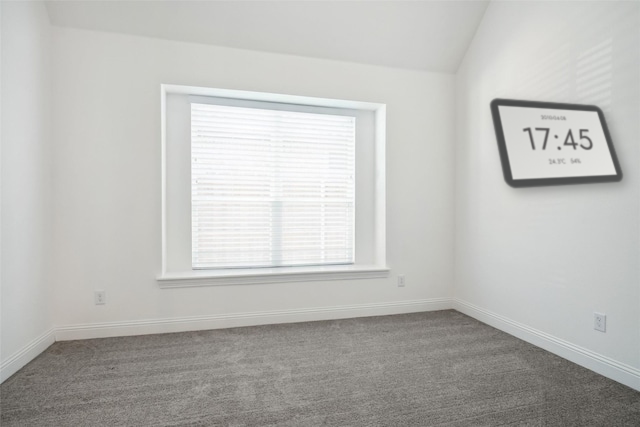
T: 17:45
